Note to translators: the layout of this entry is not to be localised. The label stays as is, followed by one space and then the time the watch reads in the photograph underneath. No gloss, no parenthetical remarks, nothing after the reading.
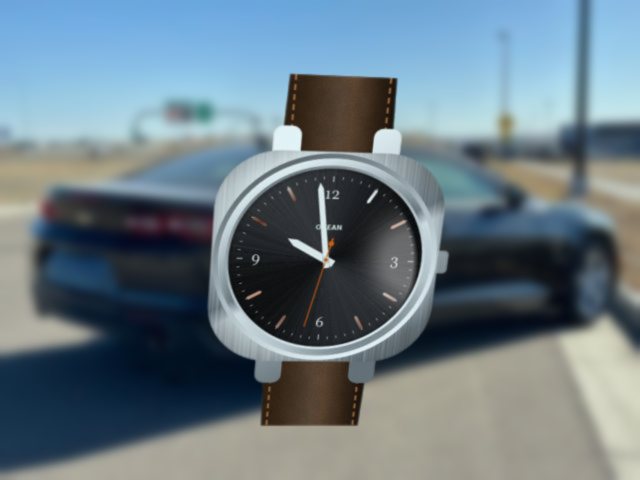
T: 9:58:32
